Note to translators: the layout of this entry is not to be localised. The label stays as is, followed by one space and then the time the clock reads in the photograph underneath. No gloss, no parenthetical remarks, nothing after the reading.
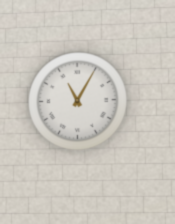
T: 11:05
